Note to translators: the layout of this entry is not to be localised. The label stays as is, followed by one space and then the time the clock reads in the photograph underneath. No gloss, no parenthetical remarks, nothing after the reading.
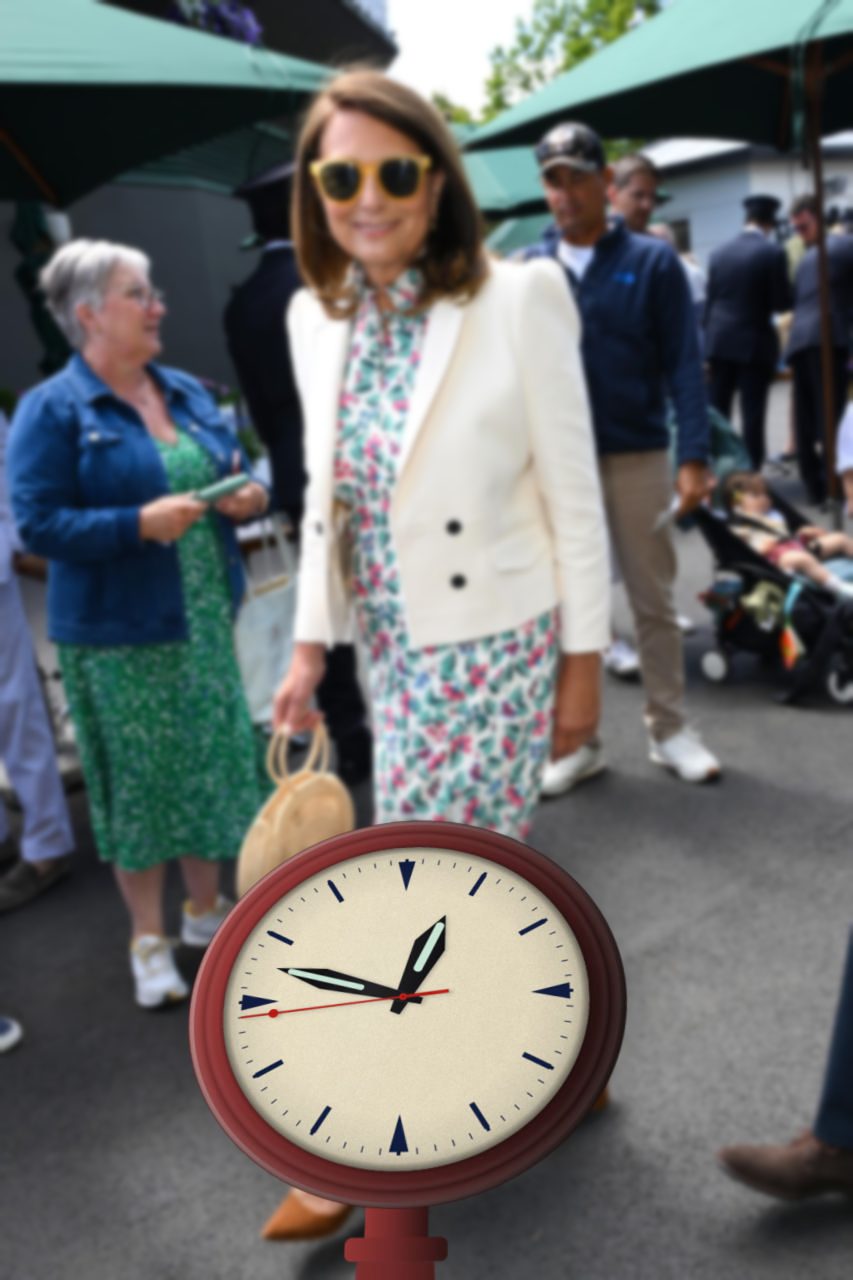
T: 12:47:44
